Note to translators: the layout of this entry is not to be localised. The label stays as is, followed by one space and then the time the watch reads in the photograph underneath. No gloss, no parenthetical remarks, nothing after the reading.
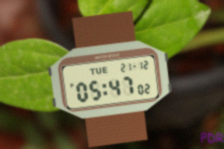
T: 5:47:02
